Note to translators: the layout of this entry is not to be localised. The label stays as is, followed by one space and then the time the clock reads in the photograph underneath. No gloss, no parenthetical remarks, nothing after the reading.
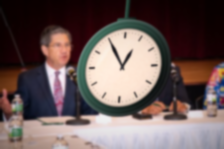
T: 12:55
